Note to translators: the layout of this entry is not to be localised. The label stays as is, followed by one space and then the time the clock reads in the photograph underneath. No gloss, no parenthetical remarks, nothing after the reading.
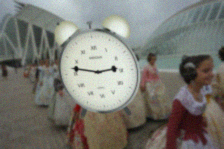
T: 2:47
